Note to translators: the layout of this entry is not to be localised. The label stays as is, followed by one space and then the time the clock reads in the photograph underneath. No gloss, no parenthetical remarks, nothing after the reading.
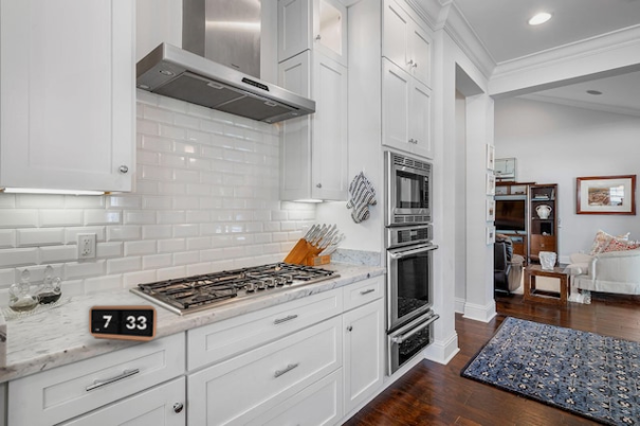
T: 7:33
